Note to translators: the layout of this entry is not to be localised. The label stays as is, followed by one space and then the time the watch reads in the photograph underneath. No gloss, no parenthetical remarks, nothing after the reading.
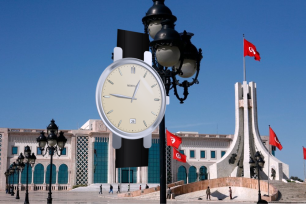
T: 12:46
